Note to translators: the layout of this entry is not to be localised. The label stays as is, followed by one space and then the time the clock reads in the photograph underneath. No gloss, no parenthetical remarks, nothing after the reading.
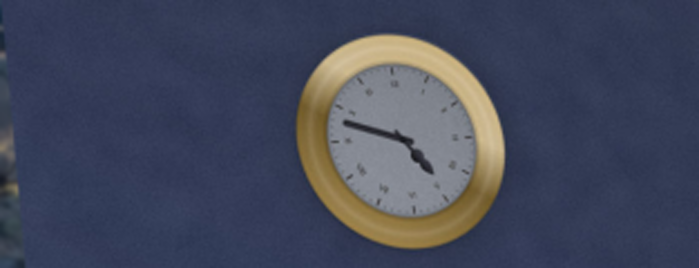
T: 4:48
